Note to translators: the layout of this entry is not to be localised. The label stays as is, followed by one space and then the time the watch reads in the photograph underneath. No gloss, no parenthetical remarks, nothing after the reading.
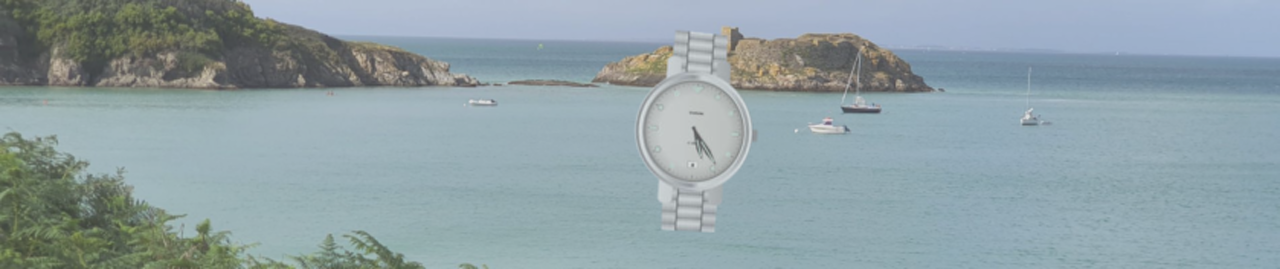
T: 5:24
